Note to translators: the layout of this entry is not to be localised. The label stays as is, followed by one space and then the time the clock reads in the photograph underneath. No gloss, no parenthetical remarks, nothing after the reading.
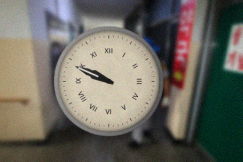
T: 9:49
